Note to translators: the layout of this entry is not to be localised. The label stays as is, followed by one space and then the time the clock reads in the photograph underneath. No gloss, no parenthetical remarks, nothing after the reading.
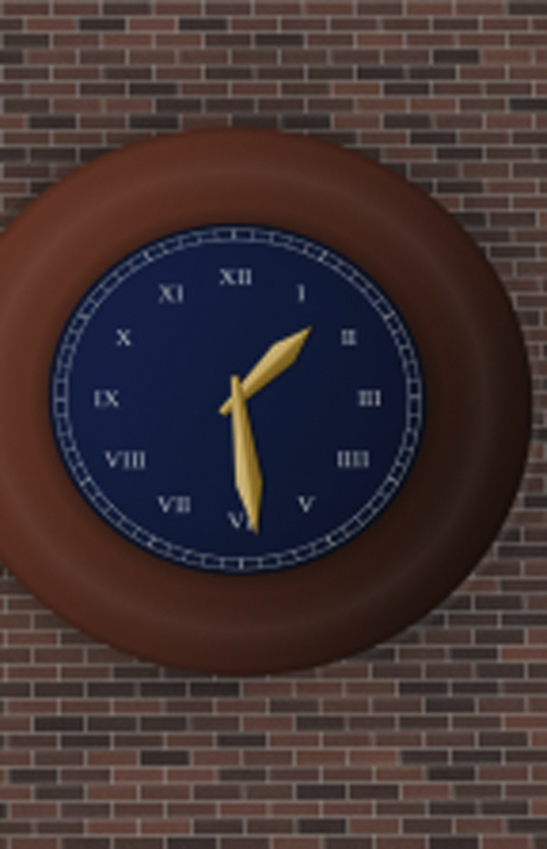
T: 1:29
